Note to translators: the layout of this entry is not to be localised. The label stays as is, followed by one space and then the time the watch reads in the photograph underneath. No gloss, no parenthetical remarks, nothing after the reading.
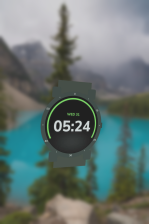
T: 5:24
